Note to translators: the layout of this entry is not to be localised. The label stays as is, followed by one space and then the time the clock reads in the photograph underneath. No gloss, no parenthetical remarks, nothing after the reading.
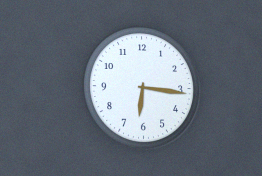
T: 6:16
